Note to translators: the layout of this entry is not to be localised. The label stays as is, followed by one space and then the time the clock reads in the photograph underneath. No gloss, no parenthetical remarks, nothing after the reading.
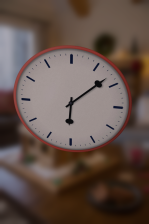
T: 6:08
